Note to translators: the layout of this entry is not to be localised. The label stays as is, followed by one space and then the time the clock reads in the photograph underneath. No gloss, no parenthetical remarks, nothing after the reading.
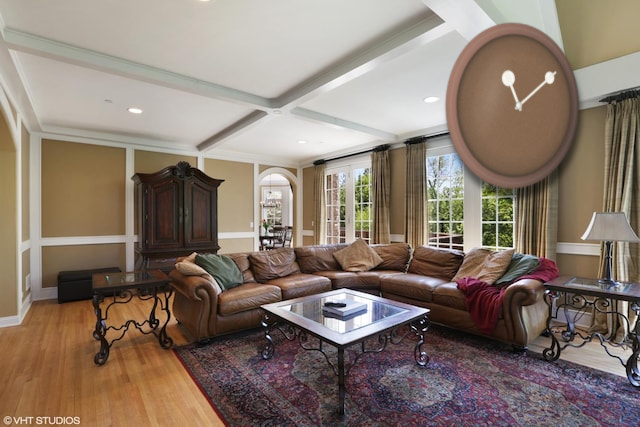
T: 11:09
